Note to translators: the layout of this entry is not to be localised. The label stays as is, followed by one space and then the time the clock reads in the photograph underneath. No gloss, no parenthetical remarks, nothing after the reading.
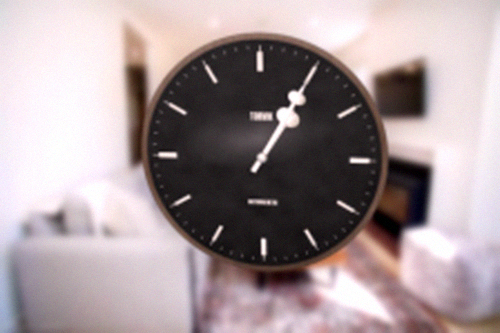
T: 1:05
